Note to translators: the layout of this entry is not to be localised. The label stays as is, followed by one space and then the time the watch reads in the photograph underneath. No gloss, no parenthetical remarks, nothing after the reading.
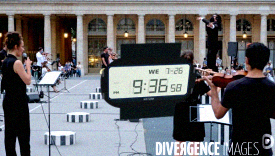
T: 9:36:58
